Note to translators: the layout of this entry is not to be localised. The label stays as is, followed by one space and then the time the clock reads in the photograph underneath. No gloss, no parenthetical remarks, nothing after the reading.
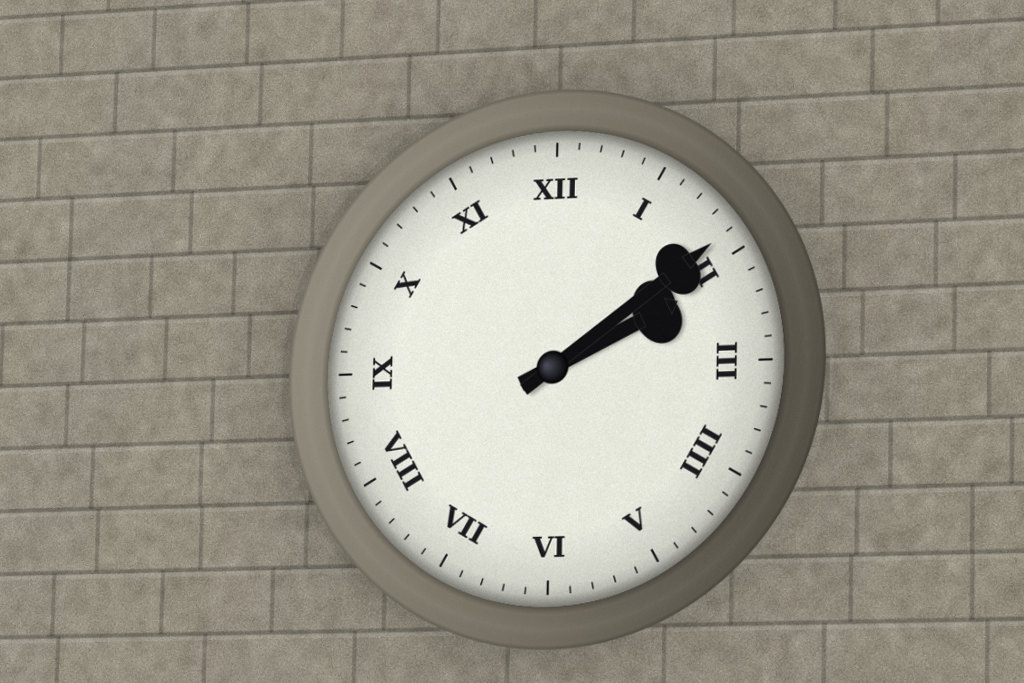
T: 2:09
